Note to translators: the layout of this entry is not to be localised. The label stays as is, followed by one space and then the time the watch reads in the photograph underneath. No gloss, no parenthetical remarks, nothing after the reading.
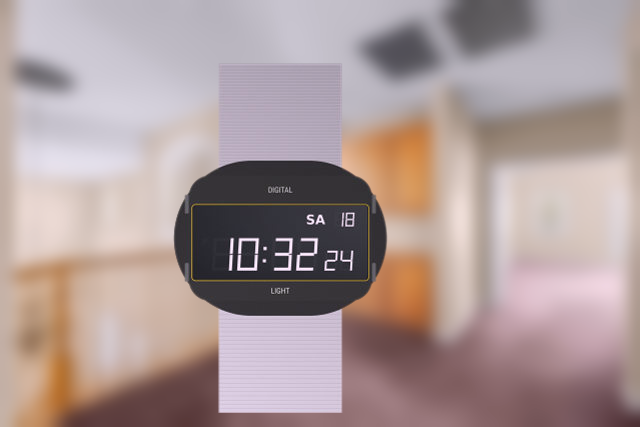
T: 10:32:24
